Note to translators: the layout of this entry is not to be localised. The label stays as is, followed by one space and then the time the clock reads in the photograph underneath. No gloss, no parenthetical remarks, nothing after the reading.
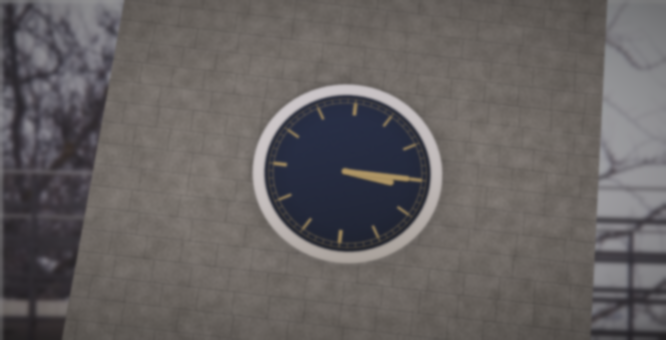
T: 3:15
